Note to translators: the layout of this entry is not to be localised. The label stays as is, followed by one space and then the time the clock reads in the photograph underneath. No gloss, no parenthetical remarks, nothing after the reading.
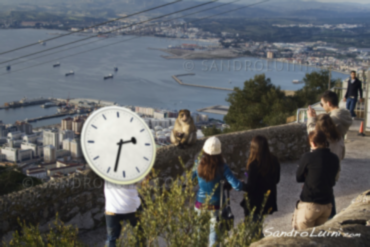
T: 2:33
